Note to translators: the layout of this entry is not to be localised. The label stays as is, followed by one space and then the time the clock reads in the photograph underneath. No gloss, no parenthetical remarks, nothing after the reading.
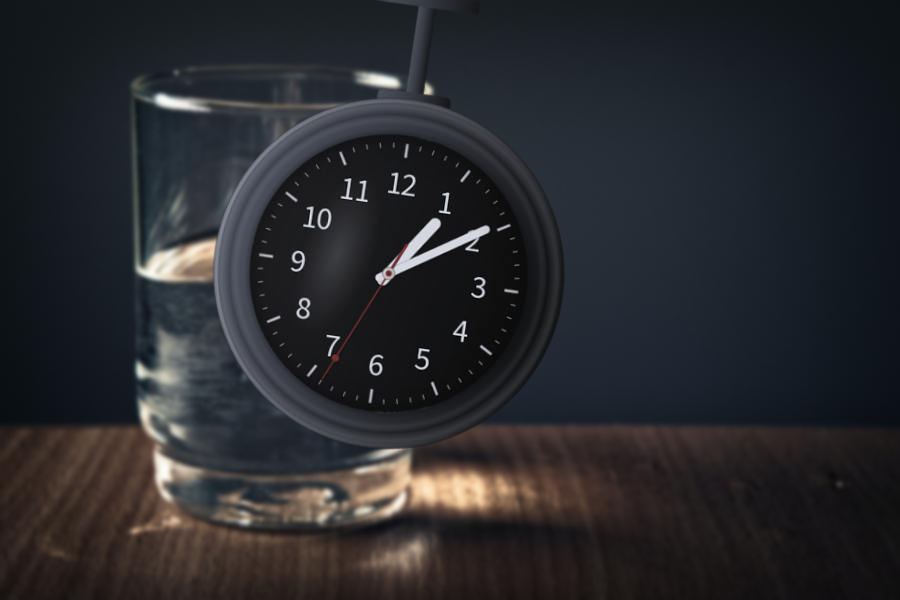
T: 1:09:34
